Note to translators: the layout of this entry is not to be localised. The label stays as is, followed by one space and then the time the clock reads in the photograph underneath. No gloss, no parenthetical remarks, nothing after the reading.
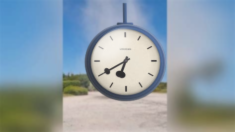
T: 6:40
